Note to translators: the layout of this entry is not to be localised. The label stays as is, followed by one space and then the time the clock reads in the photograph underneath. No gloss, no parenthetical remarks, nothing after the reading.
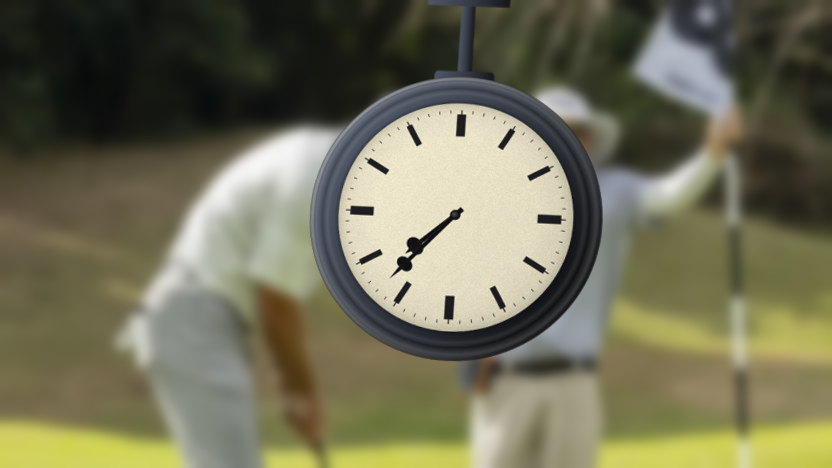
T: 7:37
